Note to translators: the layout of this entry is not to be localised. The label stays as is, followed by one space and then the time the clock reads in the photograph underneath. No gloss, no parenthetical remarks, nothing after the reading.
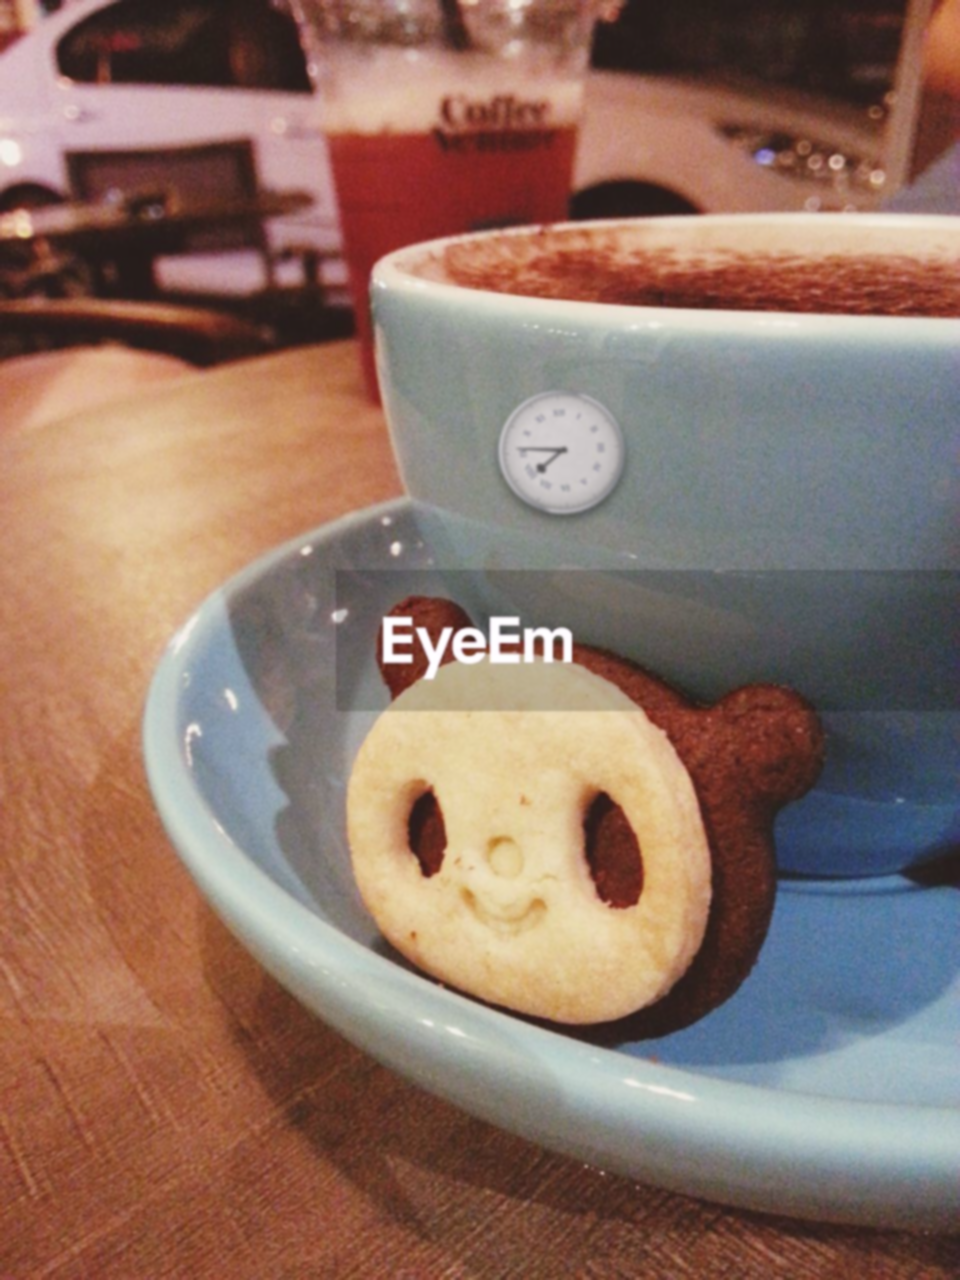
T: 7:46
